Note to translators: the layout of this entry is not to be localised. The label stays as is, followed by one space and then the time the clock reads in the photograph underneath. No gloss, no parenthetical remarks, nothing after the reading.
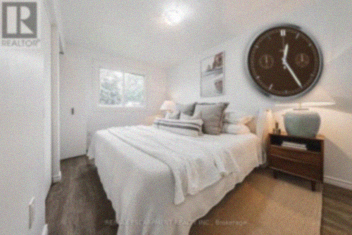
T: 12:25
